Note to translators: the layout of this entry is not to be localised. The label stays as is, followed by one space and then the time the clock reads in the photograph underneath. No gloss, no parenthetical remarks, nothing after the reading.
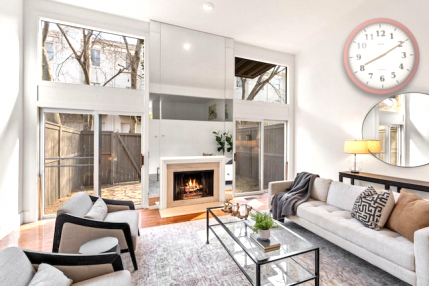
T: 8:10
